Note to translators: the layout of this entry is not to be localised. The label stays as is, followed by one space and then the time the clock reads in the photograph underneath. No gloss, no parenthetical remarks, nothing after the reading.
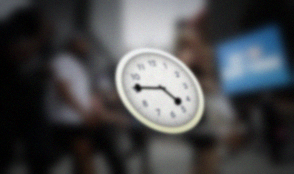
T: 4:46
